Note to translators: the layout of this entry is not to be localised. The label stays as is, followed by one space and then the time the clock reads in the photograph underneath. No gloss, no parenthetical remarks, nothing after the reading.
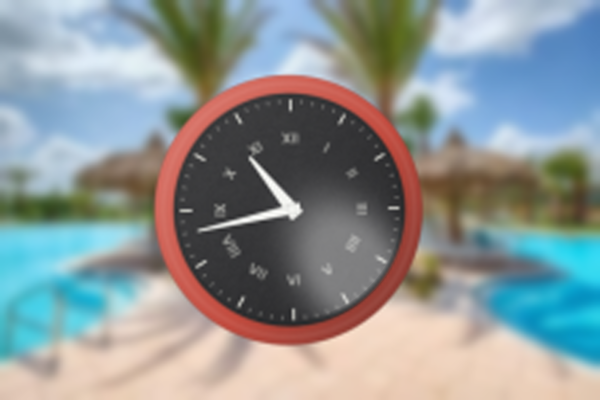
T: 10:43
